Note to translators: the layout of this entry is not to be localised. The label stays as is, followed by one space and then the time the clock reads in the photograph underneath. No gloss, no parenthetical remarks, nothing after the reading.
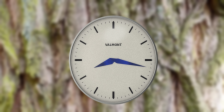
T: 8:17
